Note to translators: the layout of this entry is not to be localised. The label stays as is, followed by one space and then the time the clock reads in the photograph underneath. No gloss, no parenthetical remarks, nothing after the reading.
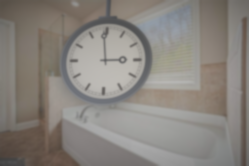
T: 2:59
